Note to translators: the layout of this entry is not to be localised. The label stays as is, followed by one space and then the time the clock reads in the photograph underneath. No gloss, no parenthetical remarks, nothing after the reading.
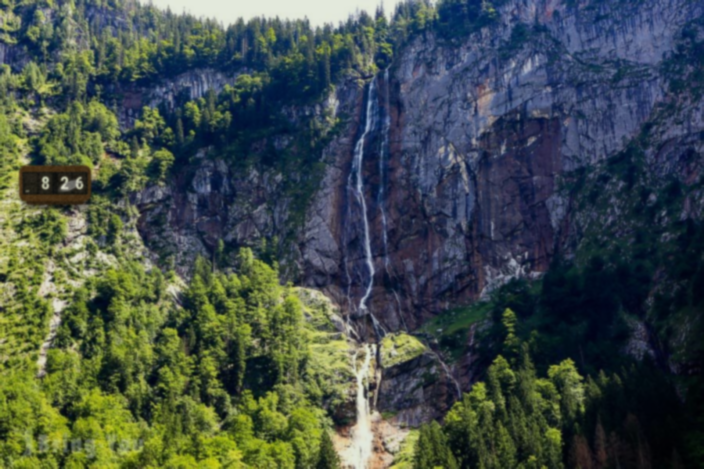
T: 8:26
